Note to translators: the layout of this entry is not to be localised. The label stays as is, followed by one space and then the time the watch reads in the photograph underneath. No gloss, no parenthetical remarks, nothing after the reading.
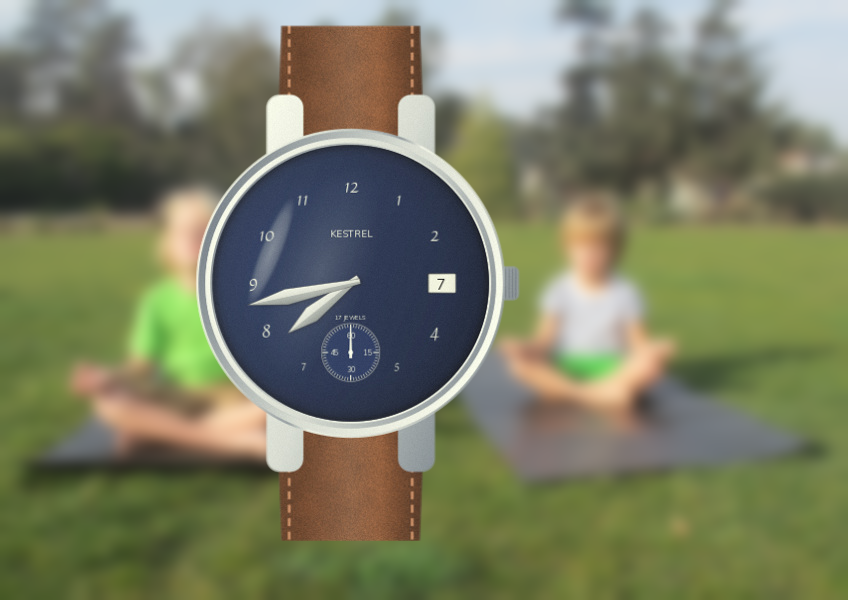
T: 7:43
